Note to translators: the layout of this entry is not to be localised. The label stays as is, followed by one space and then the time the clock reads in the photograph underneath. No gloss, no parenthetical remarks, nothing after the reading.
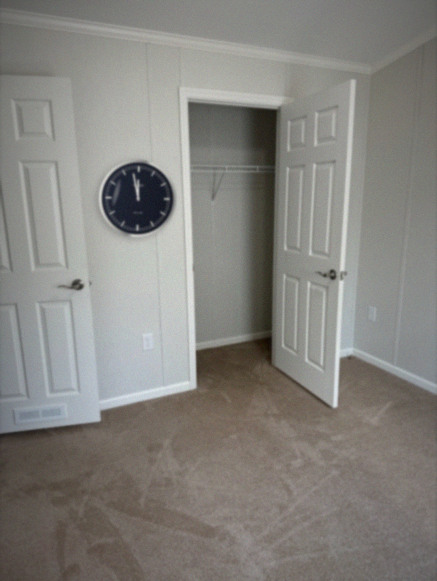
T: 11:58
